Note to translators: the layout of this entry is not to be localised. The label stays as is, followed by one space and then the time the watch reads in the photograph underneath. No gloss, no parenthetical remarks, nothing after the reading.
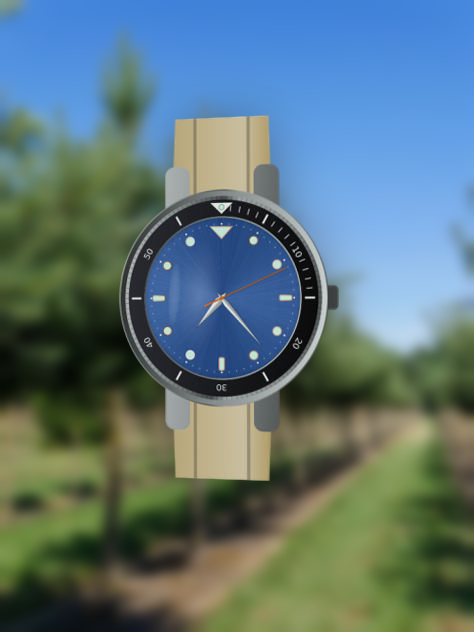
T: 7:23:11
